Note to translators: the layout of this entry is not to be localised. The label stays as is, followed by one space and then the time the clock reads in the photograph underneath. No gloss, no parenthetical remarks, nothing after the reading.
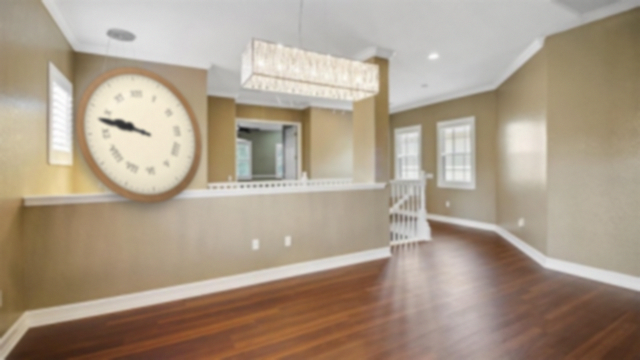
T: 9:48
